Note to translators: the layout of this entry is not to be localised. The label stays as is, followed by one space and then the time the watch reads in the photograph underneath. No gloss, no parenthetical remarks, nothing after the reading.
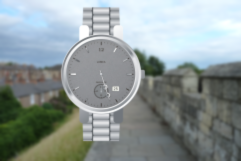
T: 5:27
